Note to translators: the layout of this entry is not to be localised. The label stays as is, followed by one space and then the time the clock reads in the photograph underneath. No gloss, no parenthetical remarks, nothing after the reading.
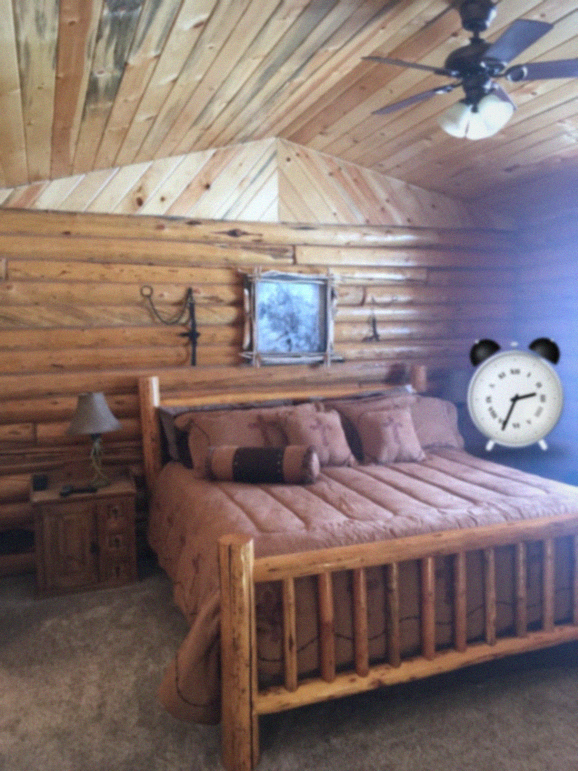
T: 2:34
